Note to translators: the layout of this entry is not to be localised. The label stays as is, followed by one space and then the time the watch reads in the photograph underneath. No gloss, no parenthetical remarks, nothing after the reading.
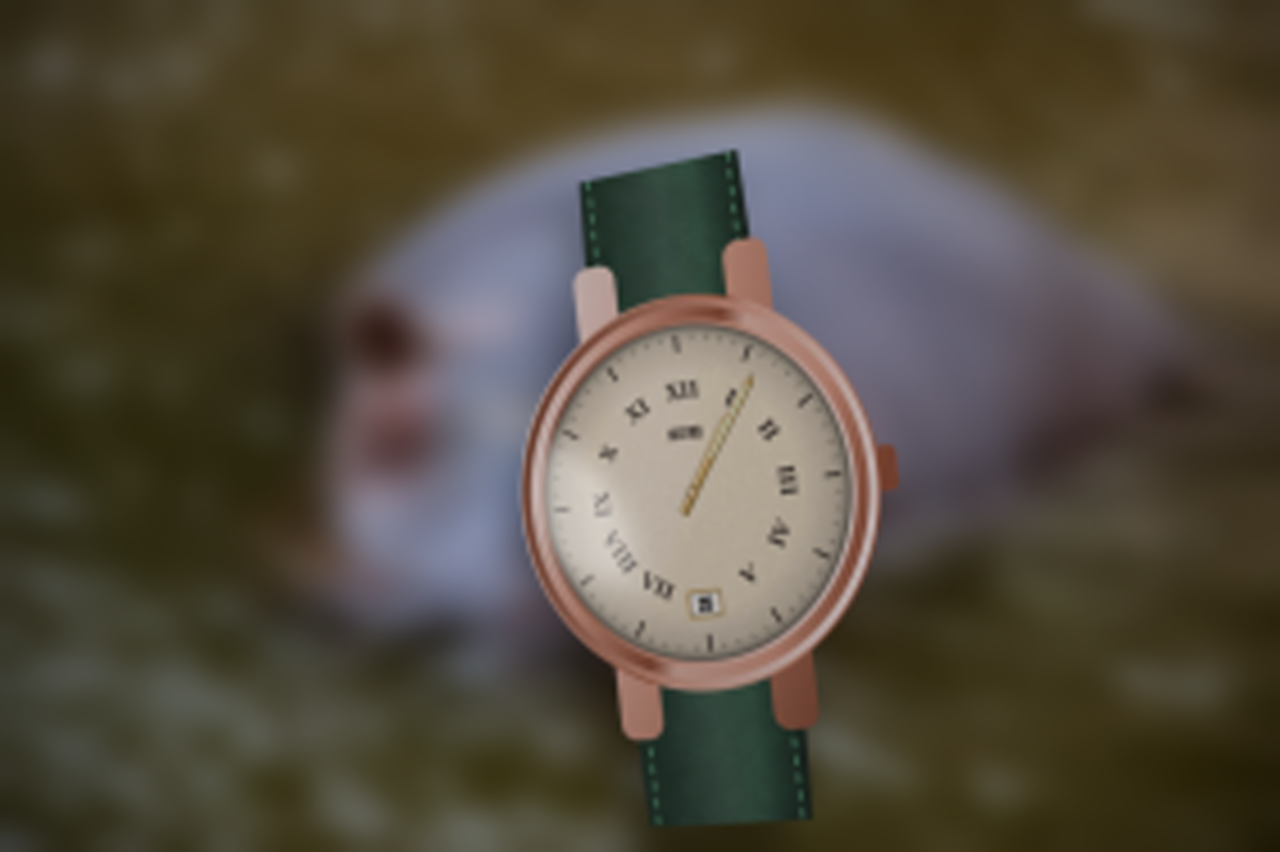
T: 1:06
